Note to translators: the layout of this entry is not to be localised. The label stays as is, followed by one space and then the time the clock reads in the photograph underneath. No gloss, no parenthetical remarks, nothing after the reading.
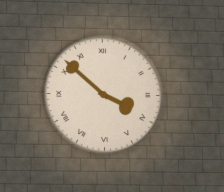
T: 3:52
